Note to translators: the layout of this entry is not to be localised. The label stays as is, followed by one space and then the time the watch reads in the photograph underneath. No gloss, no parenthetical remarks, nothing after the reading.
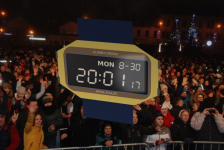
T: 20:01:17
